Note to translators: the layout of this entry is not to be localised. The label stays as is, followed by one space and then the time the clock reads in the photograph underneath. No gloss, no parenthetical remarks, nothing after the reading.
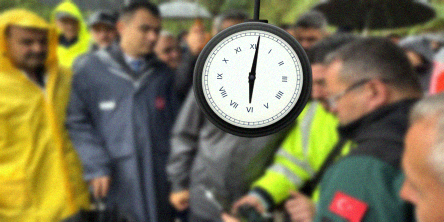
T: 6:01
